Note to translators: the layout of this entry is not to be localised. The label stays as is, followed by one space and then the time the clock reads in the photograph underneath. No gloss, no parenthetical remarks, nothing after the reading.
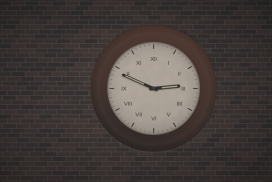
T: 2:49
